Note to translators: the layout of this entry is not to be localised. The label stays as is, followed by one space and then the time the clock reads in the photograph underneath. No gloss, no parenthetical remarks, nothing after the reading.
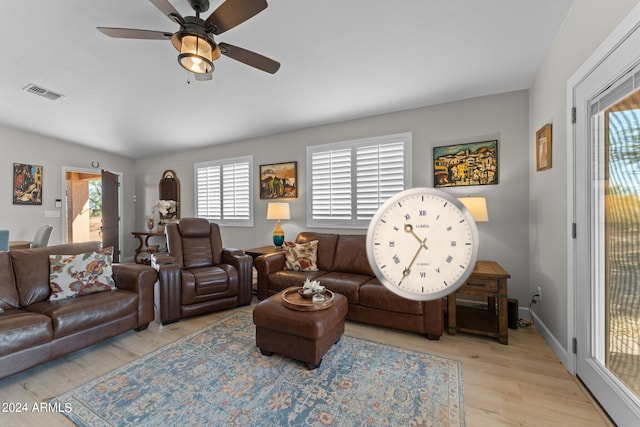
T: 10:35
